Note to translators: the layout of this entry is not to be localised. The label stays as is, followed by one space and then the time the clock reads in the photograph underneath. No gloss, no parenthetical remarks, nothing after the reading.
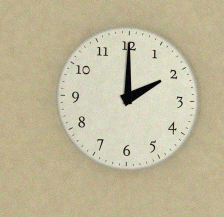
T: 2:00
